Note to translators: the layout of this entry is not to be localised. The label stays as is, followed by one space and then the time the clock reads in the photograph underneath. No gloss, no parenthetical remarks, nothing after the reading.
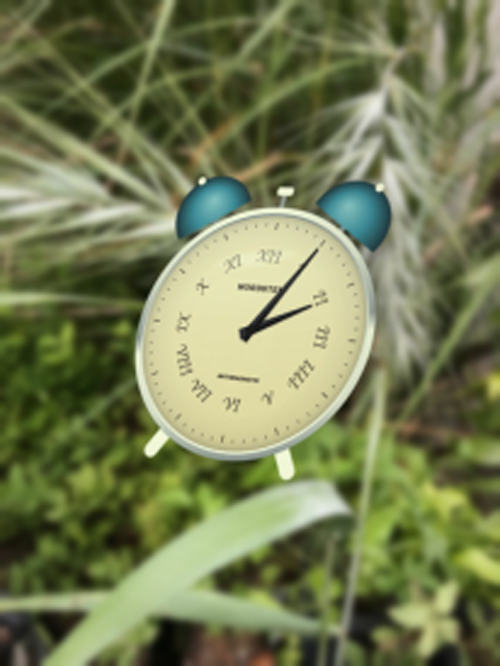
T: 2:05
